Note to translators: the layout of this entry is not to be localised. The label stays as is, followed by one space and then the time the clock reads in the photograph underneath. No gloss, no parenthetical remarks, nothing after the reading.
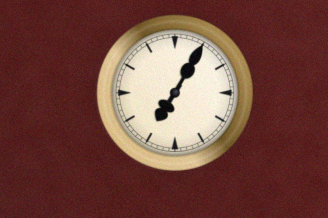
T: 7:05
